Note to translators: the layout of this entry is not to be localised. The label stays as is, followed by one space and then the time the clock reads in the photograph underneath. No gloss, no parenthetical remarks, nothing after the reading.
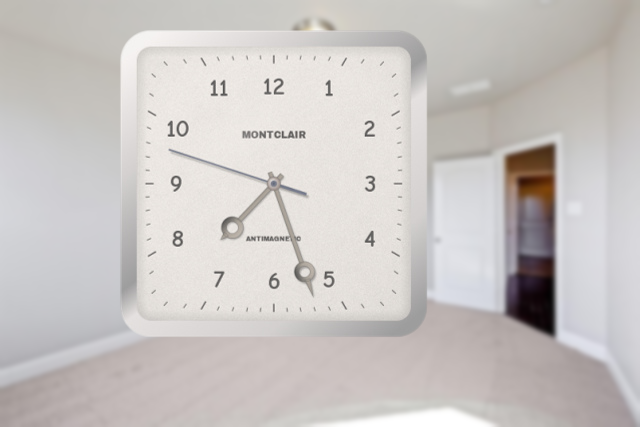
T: 7:26:48
